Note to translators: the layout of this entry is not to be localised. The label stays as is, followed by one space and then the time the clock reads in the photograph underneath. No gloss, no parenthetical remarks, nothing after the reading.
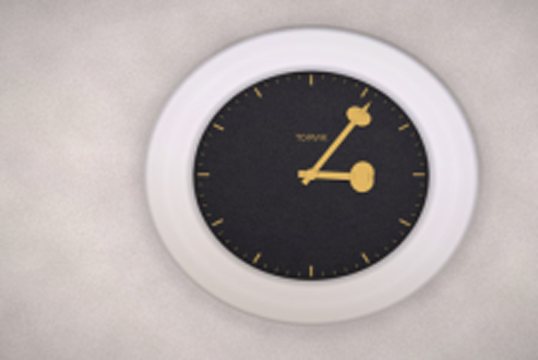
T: 3:06
